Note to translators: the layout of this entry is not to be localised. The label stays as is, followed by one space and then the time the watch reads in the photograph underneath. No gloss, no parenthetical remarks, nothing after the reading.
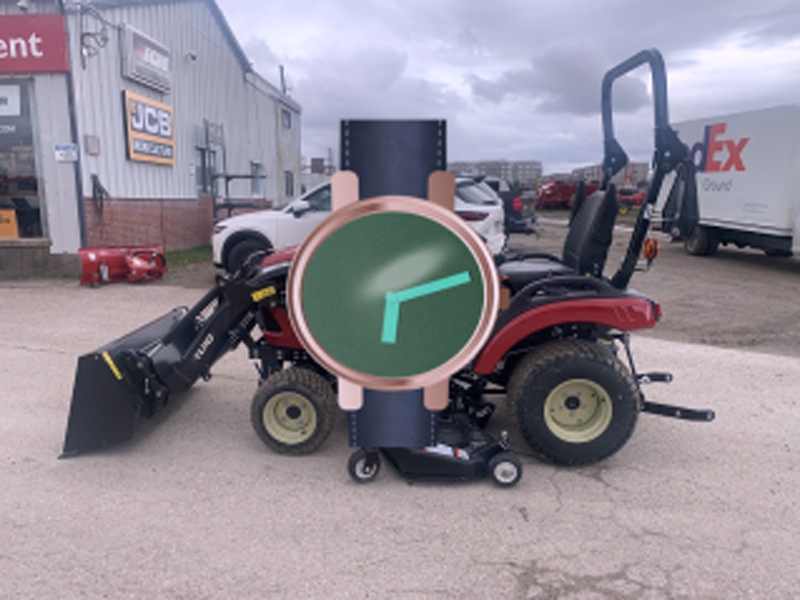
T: 6:12
